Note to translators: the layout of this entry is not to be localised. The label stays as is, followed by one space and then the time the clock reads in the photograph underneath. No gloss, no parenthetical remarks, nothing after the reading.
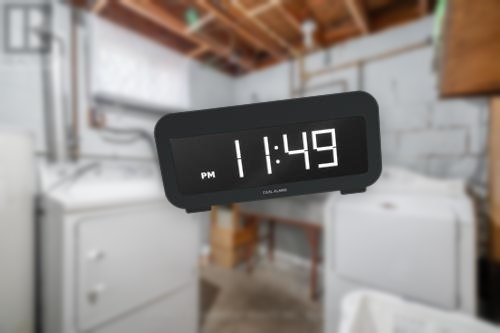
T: 11:49
